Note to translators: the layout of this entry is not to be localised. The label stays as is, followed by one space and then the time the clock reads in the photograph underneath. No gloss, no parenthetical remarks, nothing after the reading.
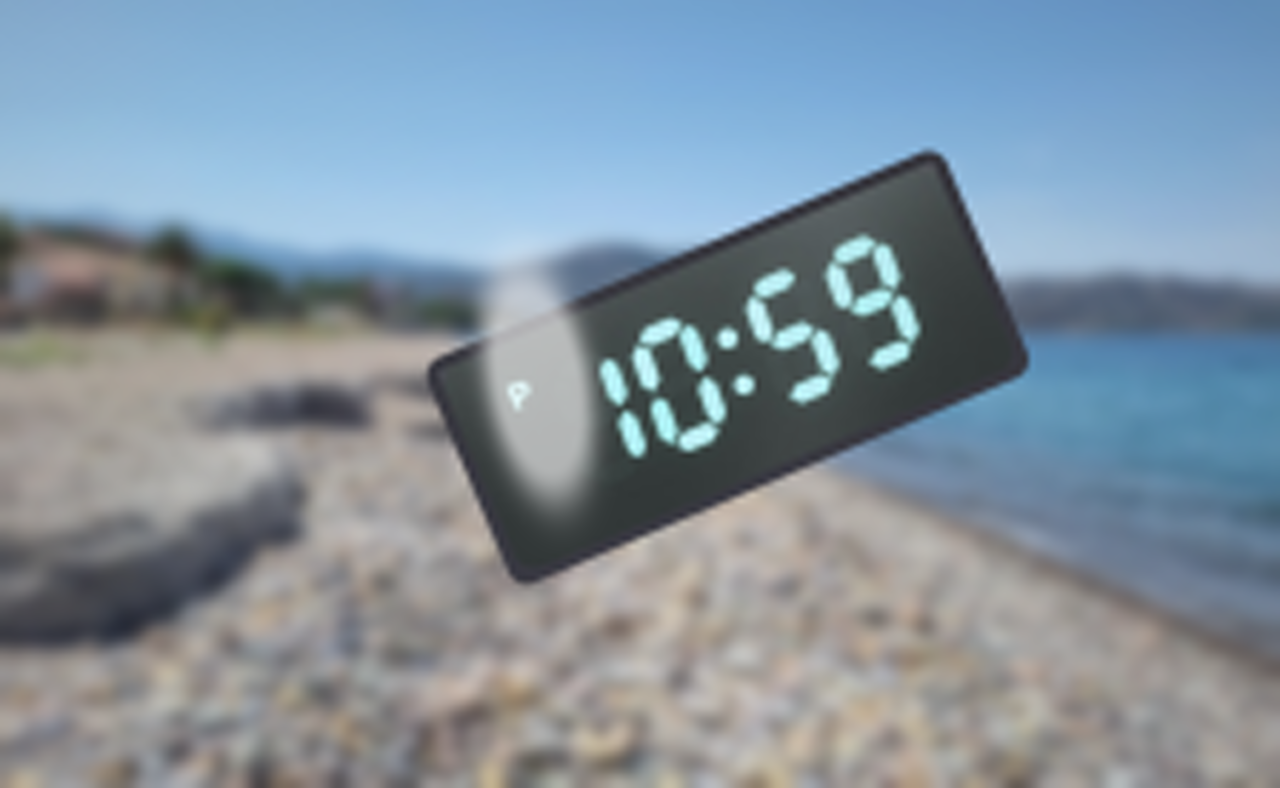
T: 10:59
